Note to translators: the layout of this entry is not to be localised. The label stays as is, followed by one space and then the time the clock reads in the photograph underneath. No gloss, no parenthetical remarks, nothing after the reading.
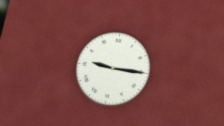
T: 9:15
